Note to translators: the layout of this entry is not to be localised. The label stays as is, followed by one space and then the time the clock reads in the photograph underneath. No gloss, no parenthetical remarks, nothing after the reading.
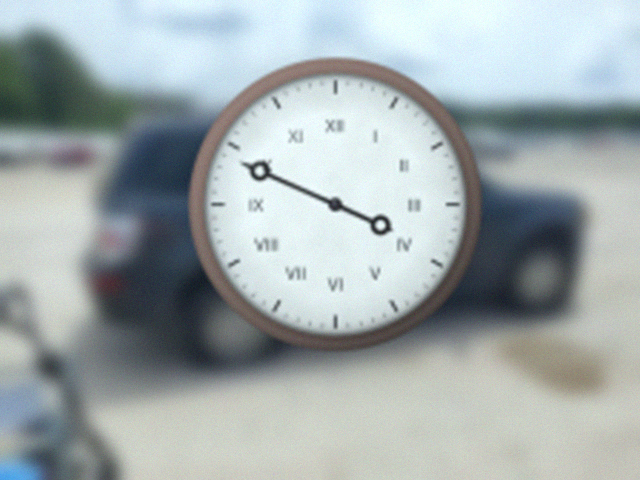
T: 3:49
